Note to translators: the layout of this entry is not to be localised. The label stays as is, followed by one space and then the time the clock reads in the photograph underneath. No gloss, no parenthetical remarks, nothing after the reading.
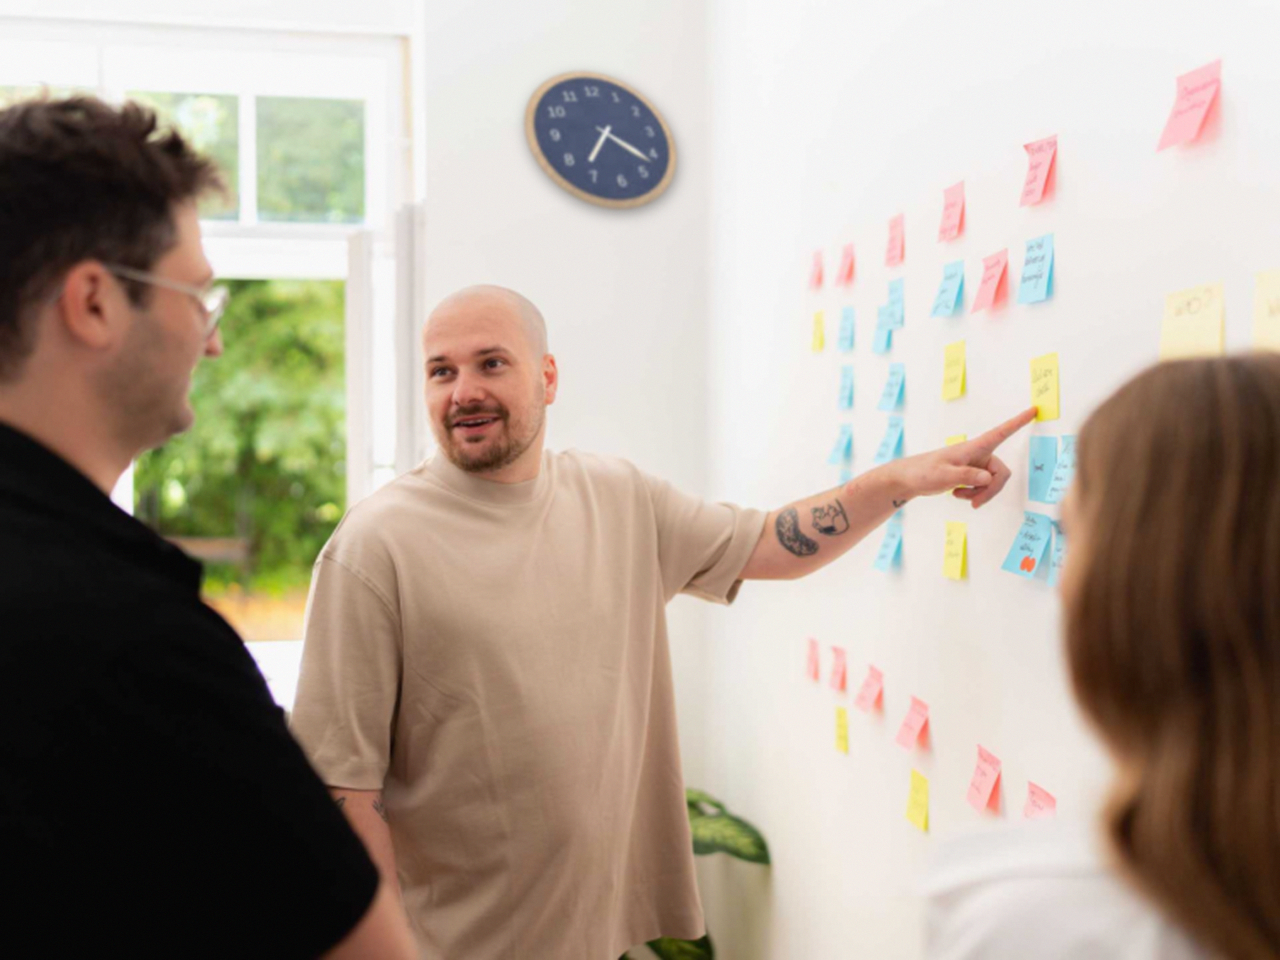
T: 7:22
